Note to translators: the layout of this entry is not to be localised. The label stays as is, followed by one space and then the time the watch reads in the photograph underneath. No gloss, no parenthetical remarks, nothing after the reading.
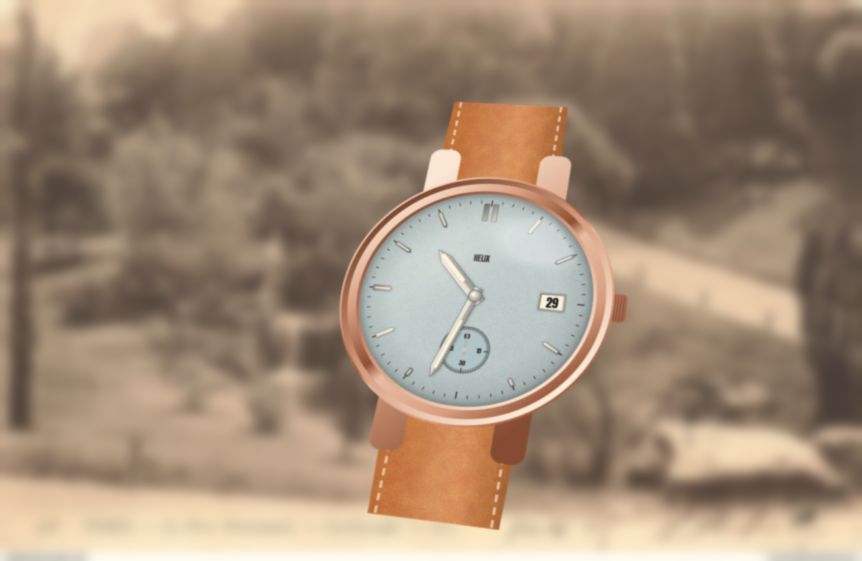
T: 10:33
